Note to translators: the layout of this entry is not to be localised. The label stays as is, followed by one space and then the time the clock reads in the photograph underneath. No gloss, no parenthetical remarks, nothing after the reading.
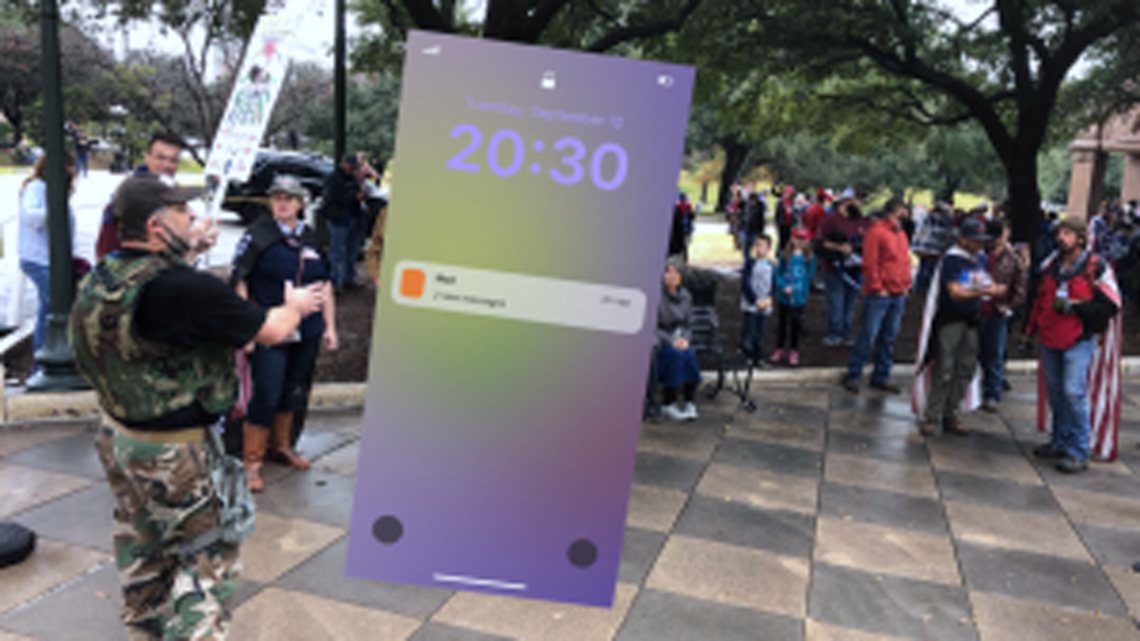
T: 20:30
